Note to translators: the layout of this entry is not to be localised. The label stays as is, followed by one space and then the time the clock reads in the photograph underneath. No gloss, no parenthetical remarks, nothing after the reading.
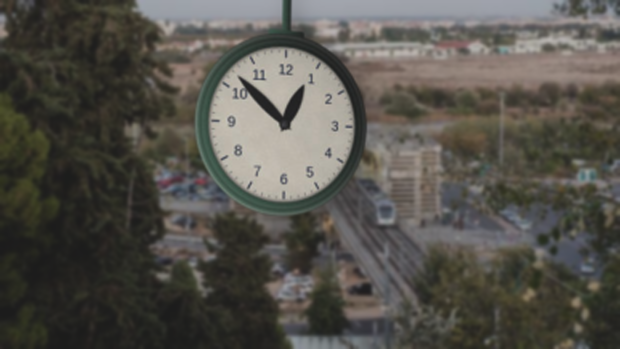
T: 12:52
